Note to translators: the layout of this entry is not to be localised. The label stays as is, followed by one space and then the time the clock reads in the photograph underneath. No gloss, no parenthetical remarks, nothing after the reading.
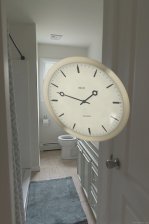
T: 1:48
